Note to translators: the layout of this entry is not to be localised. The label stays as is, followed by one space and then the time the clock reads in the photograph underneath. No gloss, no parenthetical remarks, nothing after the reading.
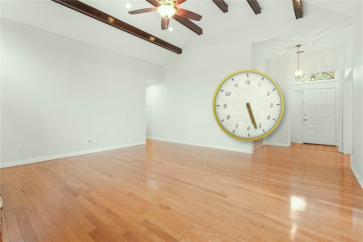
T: 5:27
